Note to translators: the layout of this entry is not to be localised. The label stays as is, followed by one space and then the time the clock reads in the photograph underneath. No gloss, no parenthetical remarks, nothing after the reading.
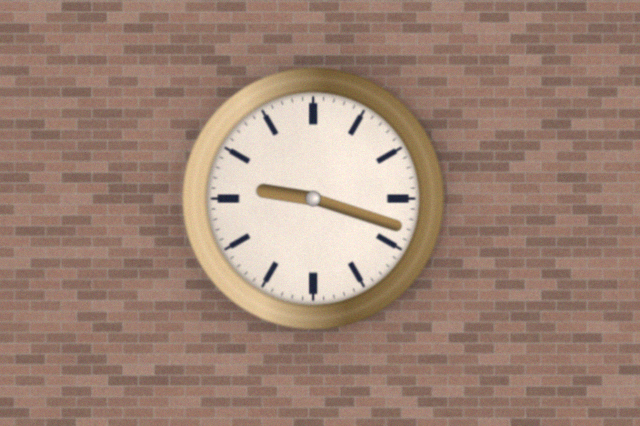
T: 9:18
